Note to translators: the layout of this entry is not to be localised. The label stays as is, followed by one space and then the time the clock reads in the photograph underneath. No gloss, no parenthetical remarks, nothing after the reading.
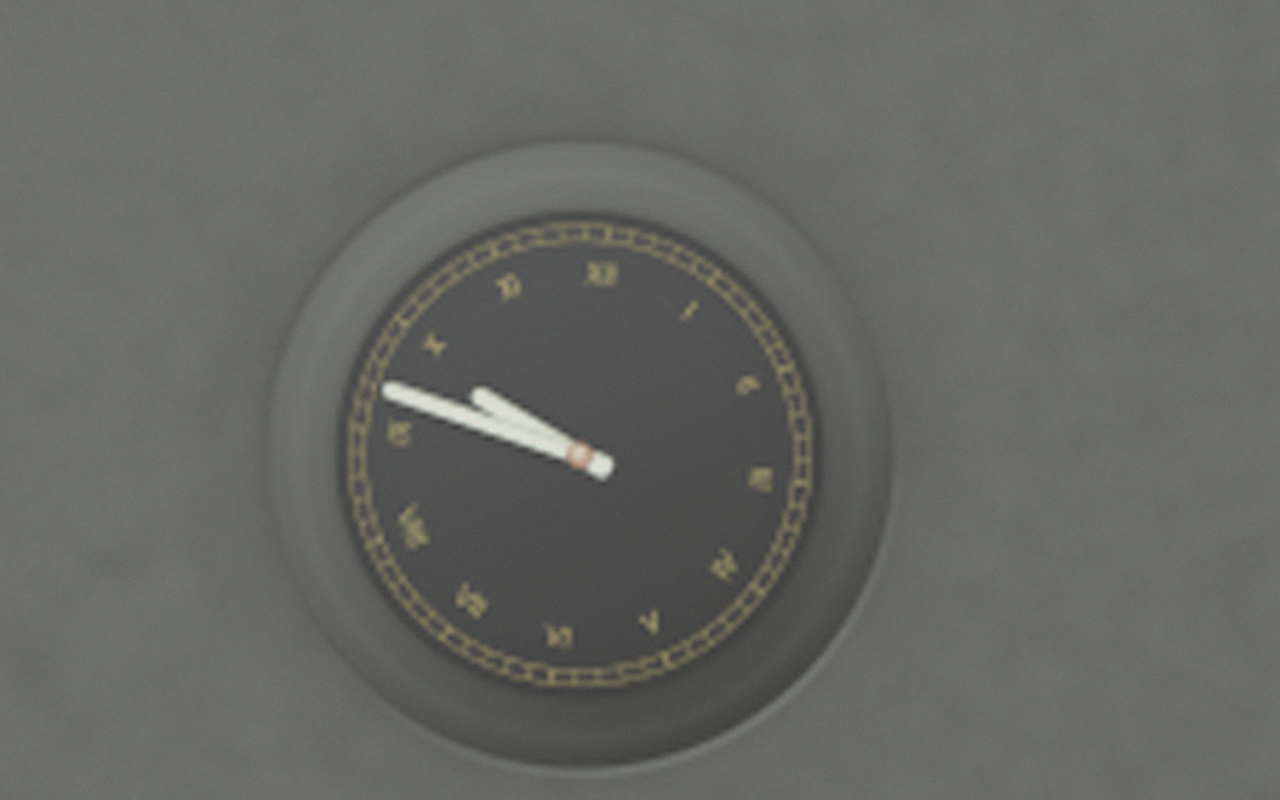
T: 9:47
